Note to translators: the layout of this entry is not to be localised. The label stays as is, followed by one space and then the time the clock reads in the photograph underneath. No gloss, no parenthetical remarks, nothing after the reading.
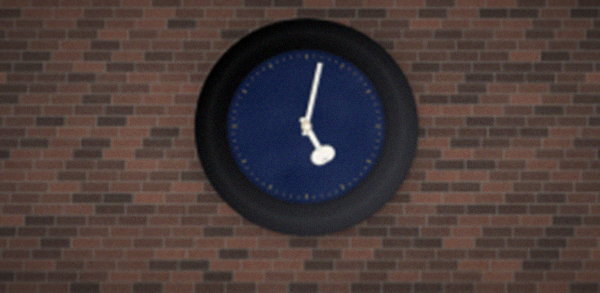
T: 5:02
